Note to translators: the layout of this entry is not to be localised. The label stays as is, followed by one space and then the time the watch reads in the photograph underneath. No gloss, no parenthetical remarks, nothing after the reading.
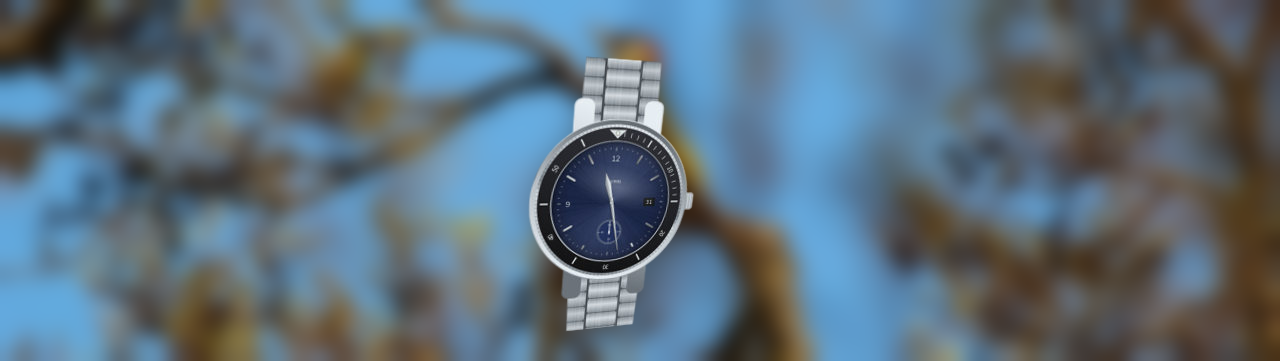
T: 11:28
